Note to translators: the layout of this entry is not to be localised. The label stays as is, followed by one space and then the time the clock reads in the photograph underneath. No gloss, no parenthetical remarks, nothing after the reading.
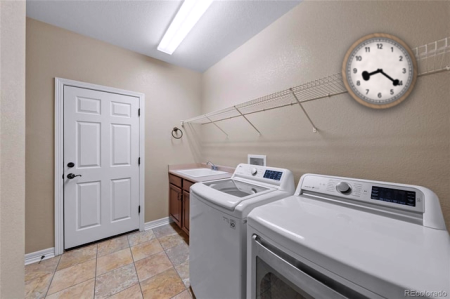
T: 8:21
